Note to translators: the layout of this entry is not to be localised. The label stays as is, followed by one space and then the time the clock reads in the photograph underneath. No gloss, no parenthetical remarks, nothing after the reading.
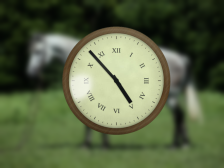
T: 4:53
